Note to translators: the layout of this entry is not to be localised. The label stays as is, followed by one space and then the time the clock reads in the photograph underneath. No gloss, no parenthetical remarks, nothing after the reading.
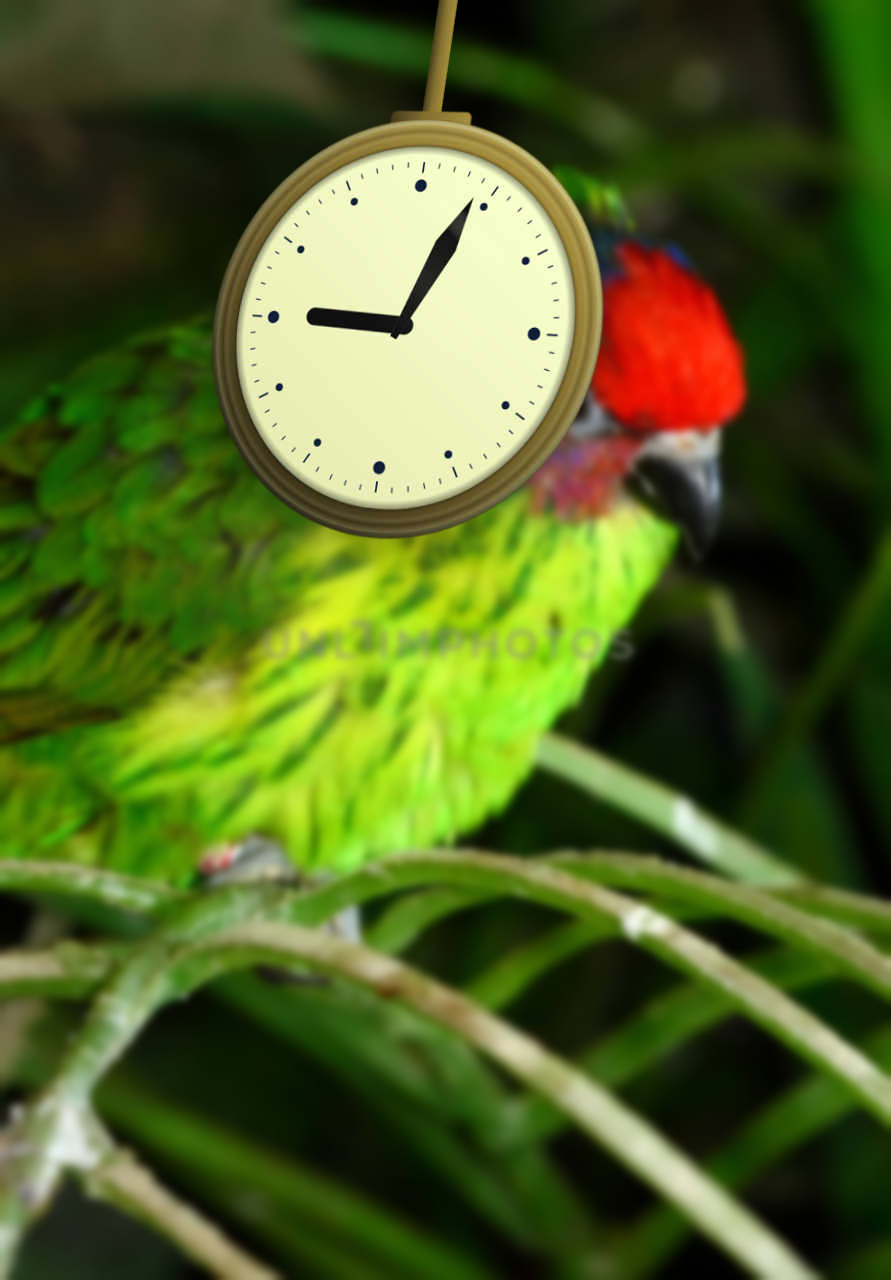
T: 9:04
